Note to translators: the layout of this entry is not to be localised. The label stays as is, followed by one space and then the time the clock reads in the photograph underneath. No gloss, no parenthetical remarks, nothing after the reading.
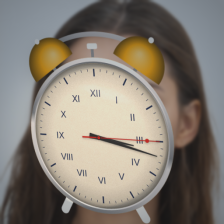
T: 3:17:15
